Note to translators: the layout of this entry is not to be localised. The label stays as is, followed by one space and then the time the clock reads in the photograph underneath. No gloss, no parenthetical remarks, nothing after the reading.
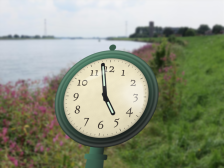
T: 4:58
